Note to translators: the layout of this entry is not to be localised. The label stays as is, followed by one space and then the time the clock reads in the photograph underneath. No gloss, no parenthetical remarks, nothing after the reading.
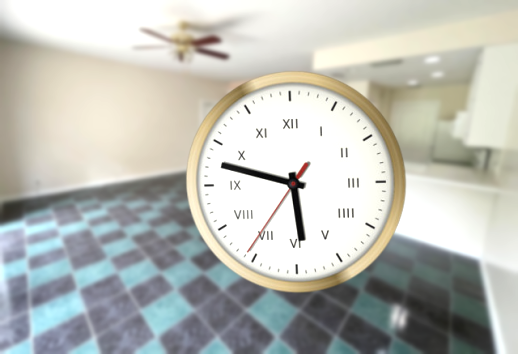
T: 5:47:36
